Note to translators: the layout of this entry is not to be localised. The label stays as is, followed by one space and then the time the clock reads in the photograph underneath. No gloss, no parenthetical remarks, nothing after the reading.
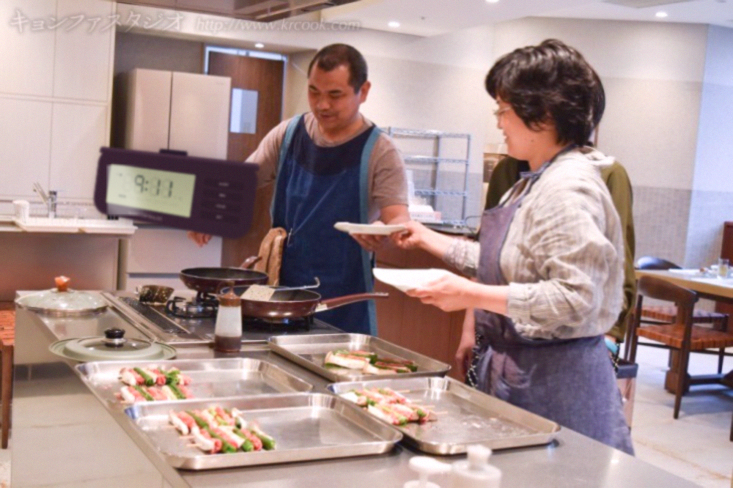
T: 9:11
